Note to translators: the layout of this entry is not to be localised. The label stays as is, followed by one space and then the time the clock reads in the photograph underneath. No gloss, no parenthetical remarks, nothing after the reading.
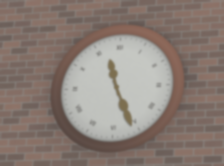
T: 11:26
